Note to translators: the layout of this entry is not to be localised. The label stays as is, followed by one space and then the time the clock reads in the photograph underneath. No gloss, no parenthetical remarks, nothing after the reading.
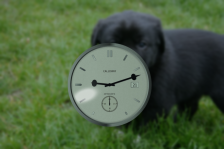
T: 9:12
